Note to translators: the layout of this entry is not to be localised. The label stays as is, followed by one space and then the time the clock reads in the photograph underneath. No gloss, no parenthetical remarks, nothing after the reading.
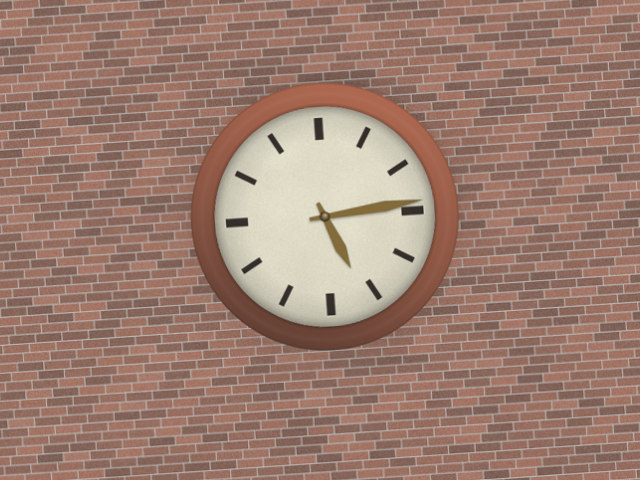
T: 5:14
